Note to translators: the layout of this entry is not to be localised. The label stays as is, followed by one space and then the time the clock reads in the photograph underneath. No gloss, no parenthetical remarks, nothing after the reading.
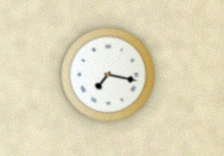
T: 7:17
